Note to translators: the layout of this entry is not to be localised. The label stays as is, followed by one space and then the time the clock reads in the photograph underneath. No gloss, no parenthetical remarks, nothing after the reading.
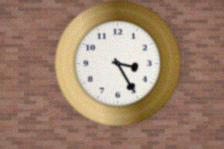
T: 3:25
